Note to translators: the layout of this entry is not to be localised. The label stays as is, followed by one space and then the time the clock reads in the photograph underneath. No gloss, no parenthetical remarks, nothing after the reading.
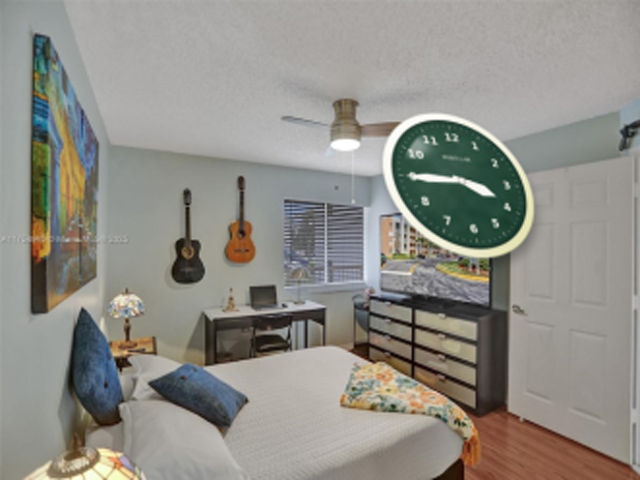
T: 3:45
